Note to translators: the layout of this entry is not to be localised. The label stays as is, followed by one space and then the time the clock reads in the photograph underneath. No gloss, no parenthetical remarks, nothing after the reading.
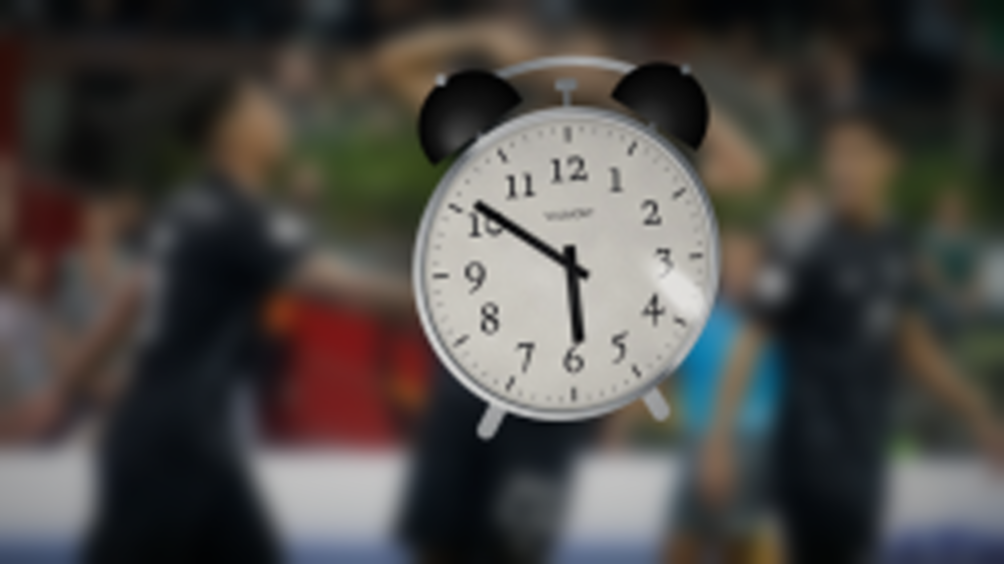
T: 5:51
